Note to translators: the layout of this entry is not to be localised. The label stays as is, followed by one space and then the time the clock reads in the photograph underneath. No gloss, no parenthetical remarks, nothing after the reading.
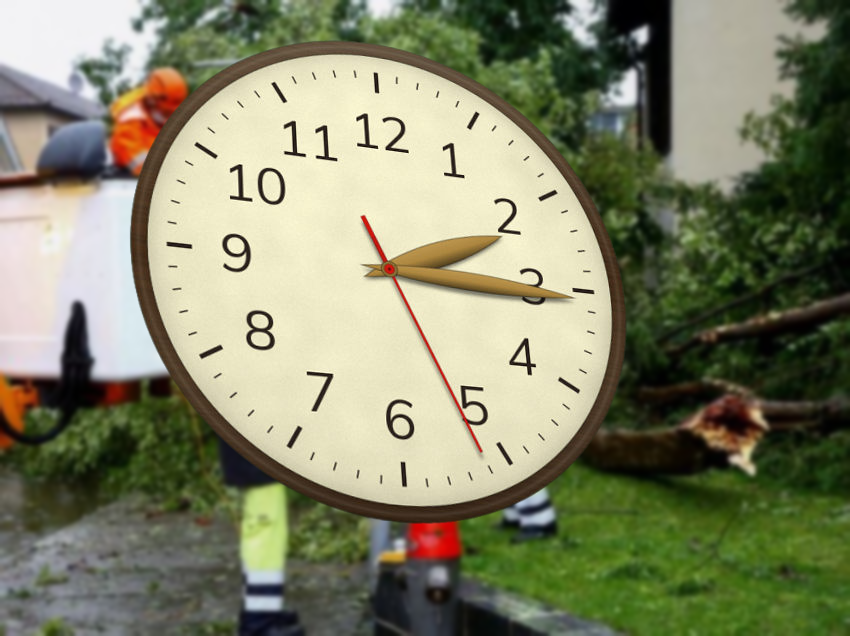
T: 2:15:26
